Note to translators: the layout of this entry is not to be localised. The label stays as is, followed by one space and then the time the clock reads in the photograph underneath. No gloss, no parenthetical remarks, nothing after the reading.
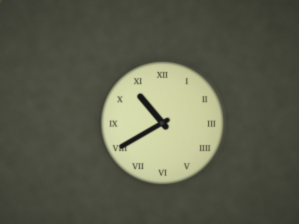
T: 10:40
